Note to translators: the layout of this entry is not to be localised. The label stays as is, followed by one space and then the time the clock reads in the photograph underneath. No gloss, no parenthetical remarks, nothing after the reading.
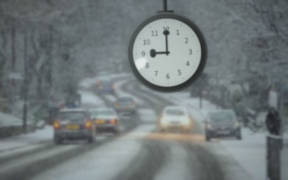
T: 9:00
